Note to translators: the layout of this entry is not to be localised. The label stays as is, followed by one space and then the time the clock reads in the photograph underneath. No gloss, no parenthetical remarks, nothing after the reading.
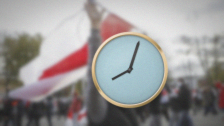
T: 8:03
